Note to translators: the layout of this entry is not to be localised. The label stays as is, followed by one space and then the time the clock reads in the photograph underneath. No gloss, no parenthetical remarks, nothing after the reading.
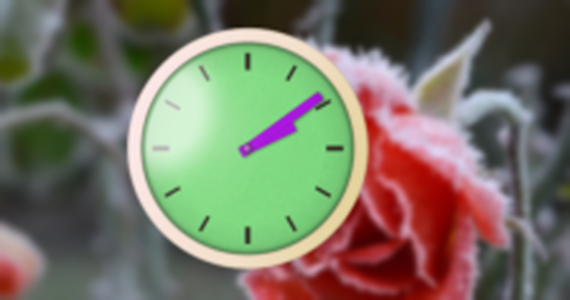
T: 2:09
